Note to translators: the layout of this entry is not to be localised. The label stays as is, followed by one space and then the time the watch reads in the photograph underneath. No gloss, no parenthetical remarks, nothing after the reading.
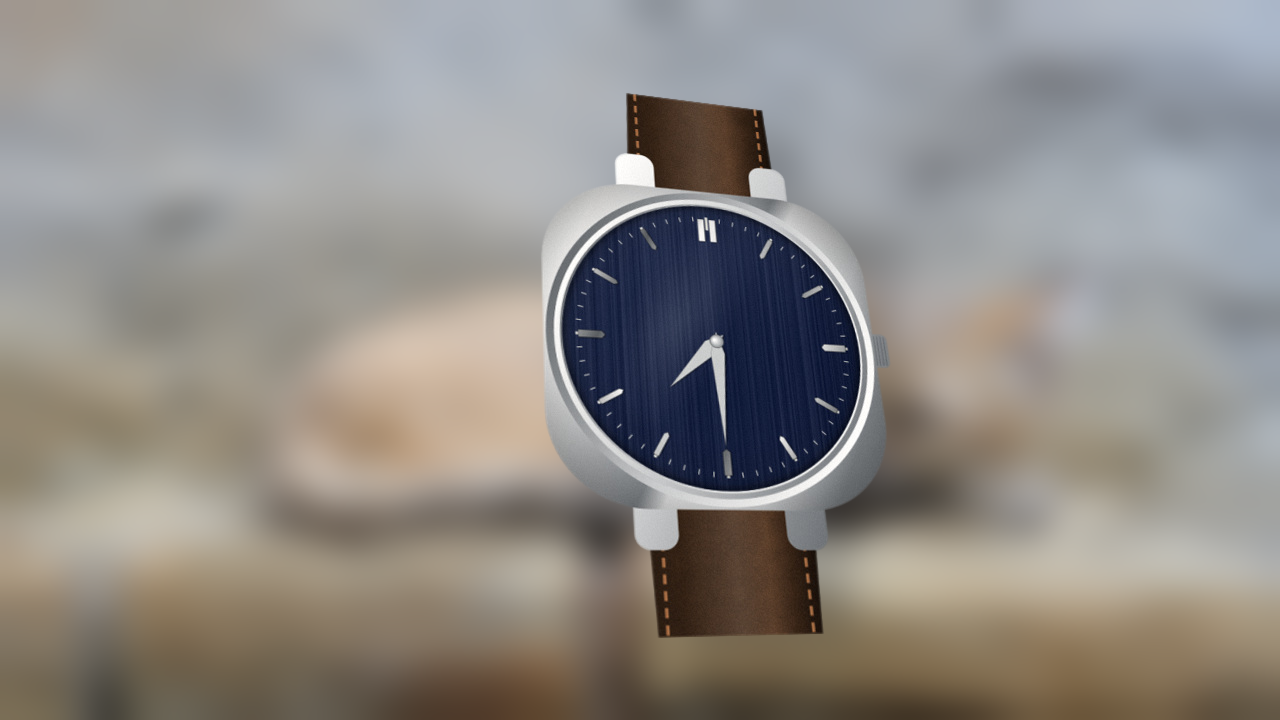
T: 7:30
